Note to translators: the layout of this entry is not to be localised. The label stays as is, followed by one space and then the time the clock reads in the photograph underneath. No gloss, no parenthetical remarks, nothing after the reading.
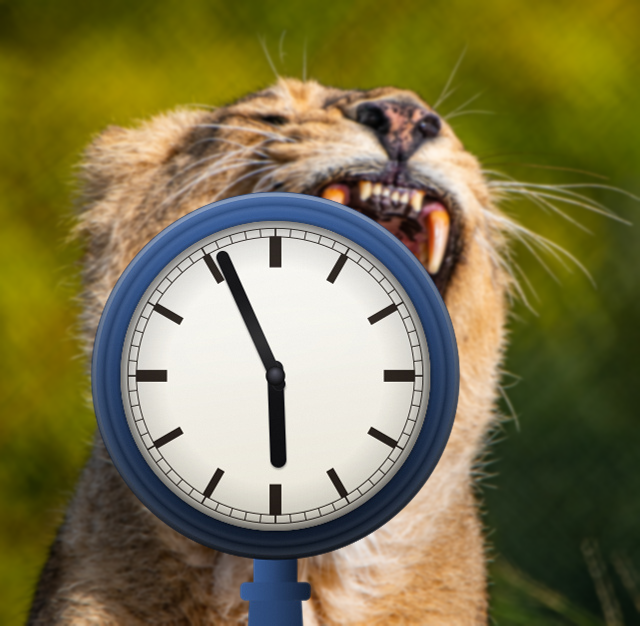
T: 5:56
